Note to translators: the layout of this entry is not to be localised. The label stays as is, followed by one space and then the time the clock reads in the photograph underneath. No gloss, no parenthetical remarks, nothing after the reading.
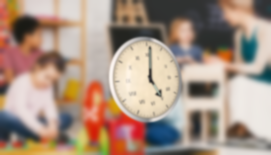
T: 5:01
